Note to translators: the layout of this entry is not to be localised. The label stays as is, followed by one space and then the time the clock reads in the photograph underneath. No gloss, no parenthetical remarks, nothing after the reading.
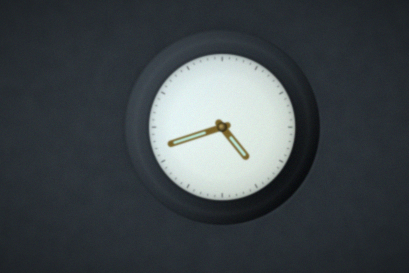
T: 4:42
